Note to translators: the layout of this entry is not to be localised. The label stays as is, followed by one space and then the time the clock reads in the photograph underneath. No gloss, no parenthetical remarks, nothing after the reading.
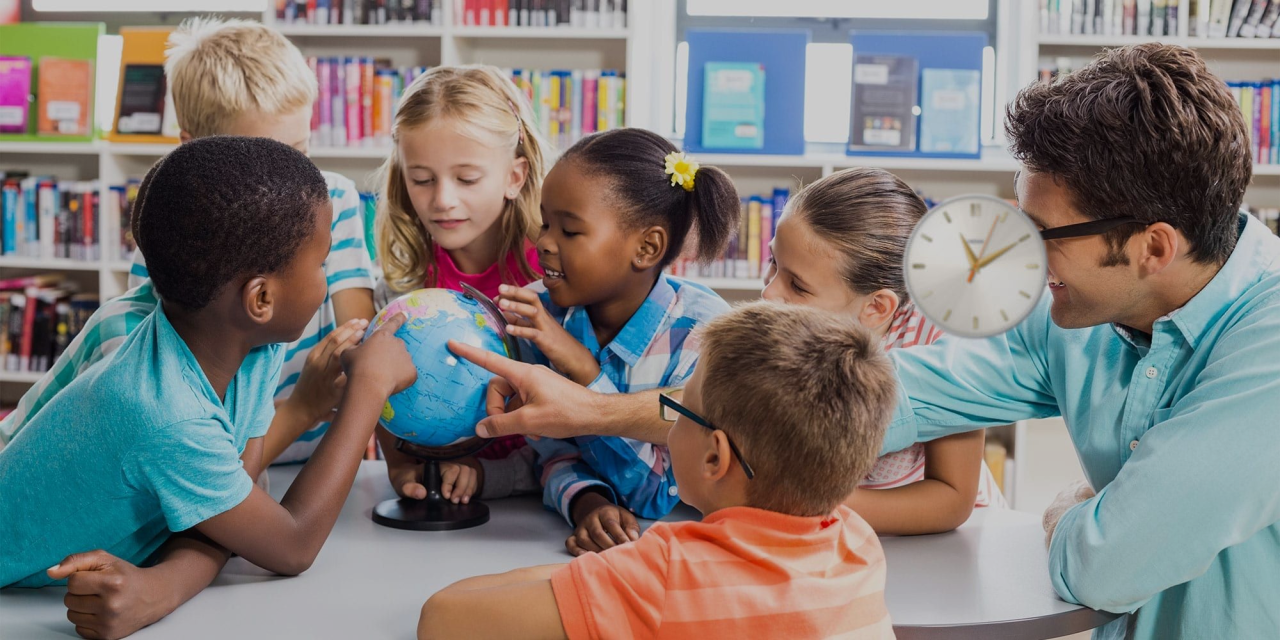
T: 11:10:04
